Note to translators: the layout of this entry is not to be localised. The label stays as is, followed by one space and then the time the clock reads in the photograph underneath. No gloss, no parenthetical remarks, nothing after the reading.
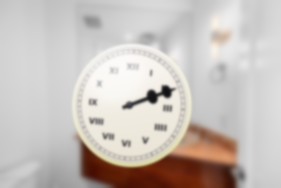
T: 2:11
